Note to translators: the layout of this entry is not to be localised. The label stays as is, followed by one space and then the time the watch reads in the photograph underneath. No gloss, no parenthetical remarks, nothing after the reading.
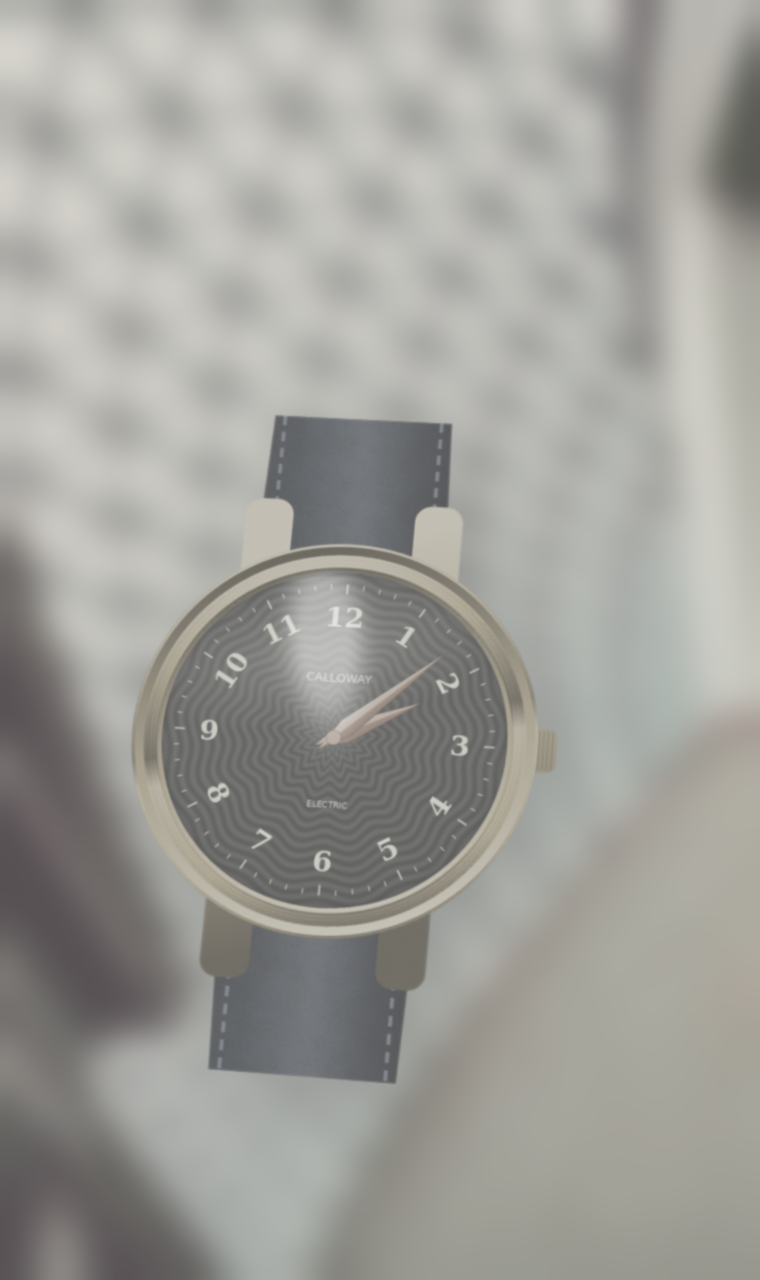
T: 2:08
